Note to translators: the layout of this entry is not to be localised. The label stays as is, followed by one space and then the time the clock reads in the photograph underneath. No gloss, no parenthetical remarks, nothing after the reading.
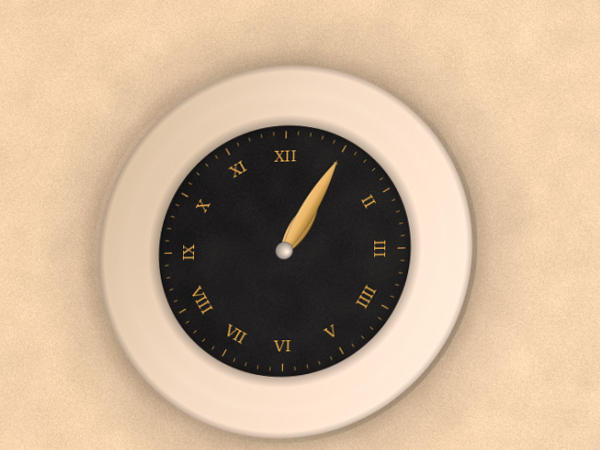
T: 1:05
